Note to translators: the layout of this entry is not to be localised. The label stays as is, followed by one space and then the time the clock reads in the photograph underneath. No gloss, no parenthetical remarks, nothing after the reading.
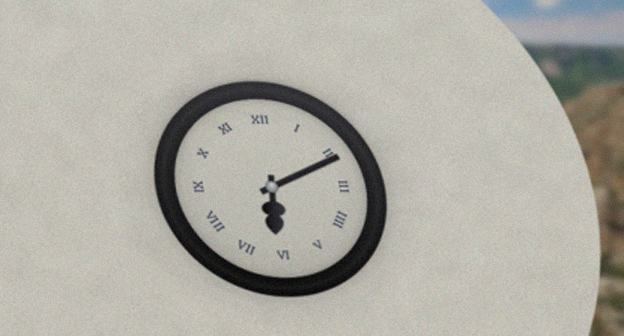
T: 6:11
